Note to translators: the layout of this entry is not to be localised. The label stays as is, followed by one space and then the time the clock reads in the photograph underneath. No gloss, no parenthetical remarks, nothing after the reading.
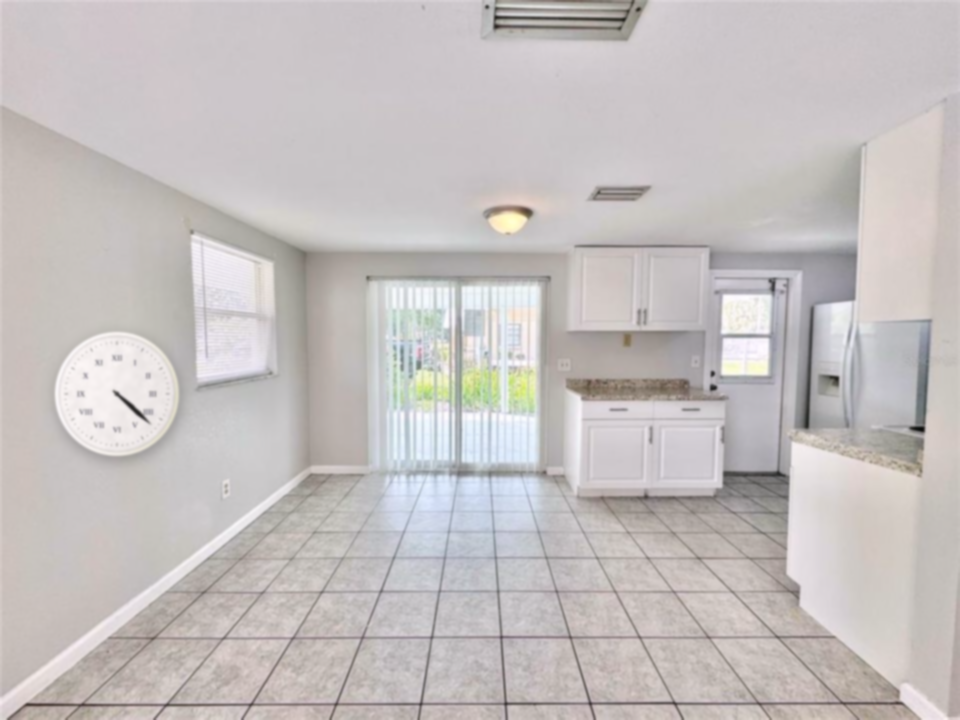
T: 4:22
